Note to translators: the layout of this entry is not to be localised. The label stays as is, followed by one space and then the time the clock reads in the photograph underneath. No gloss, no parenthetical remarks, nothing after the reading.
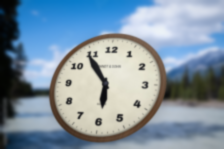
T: 5:54
